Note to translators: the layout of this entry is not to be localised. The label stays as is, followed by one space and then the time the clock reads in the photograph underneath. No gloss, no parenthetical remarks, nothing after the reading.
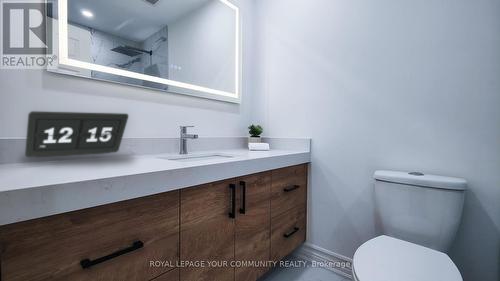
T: 12:15
